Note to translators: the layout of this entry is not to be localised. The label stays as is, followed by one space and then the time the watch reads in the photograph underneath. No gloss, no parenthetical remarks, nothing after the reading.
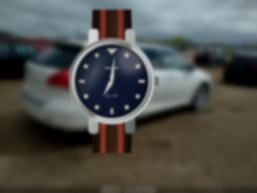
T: 7:01
